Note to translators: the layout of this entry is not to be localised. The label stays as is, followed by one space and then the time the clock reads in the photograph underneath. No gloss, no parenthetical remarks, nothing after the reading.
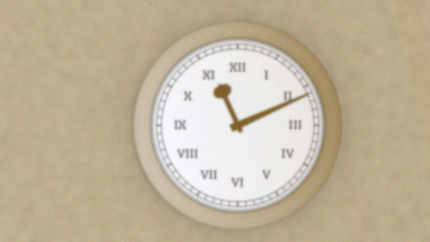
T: 11:11
